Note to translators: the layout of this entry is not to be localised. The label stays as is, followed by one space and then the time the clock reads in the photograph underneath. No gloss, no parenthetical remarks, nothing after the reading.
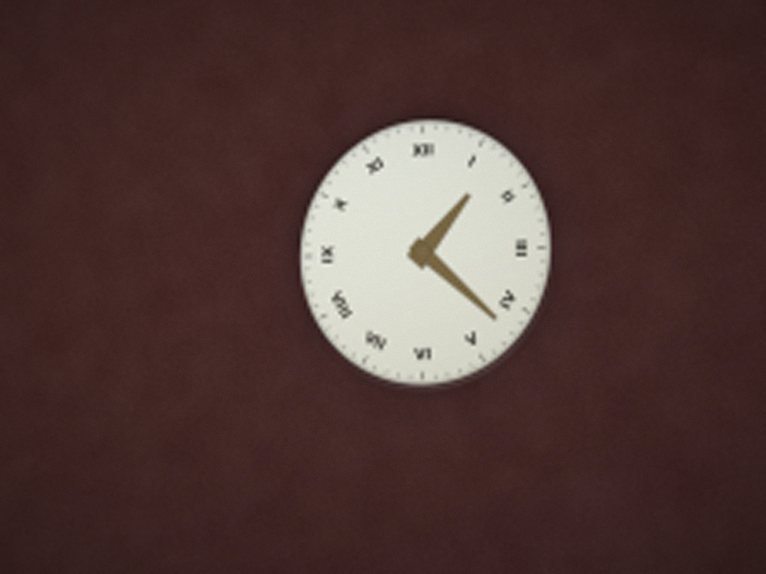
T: 1:22
